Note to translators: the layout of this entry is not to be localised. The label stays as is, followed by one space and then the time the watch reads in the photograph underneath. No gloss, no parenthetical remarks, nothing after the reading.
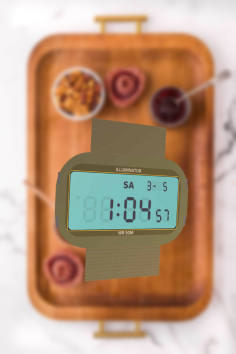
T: 1:04:57
